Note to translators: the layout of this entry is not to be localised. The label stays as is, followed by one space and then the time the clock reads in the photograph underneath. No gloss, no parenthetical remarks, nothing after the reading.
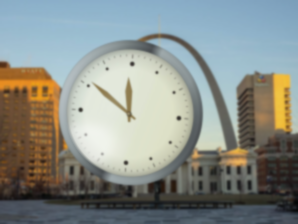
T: 11:51
